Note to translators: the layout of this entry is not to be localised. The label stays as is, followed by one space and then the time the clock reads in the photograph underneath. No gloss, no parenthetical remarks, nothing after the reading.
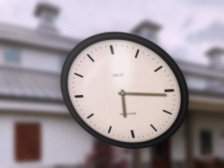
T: 6:16
